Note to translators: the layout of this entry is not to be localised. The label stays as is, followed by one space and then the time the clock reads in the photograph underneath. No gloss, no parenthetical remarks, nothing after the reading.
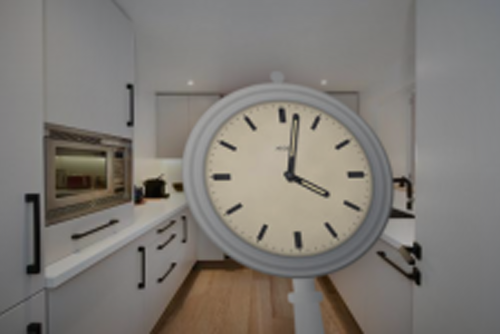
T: 4:02
